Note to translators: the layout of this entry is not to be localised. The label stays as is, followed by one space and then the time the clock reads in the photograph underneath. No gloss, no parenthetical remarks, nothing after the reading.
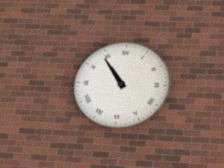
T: 10:54
